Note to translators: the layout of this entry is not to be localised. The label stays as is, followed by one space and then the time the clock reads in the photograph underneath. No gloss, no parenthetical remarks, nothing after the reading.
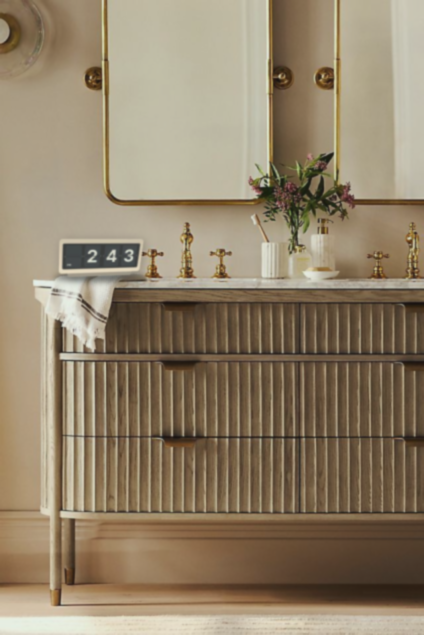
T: 2:43
